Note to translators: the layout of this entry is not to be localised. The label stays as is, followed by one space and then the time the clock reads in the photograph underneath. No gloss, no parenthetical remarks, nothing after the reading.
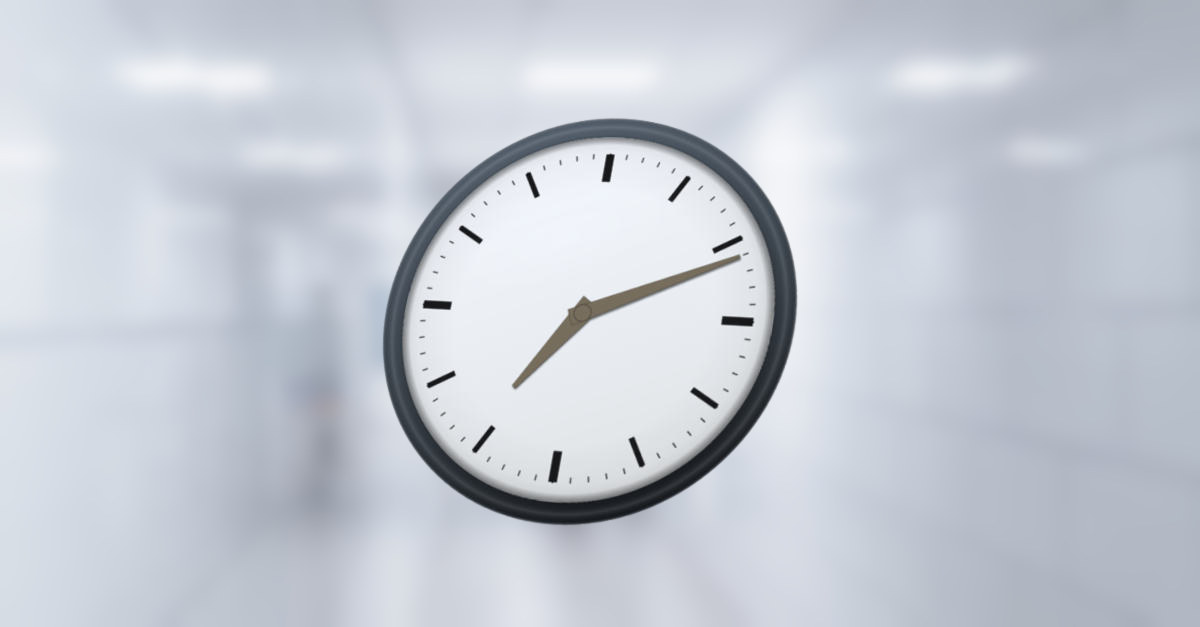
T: 7:11
